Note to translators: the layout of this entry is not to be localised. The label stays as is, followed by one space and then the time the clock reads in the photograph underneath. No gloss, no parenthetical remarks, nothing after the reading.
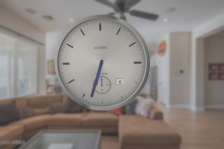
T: 6:33
